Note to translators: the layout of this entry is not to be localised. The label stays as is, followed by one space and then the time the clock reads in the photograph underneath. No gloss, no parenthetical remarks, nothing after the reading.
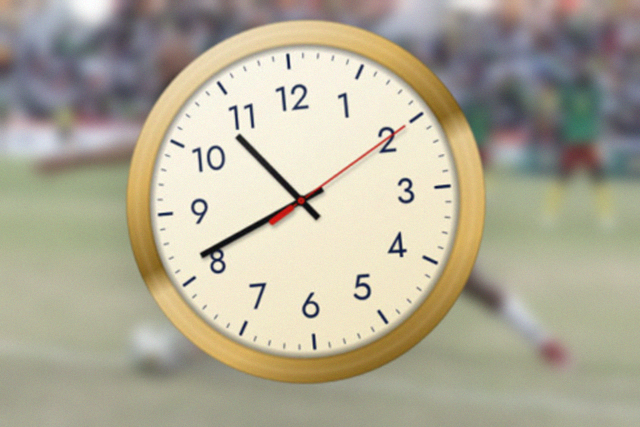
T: 10:41:10
